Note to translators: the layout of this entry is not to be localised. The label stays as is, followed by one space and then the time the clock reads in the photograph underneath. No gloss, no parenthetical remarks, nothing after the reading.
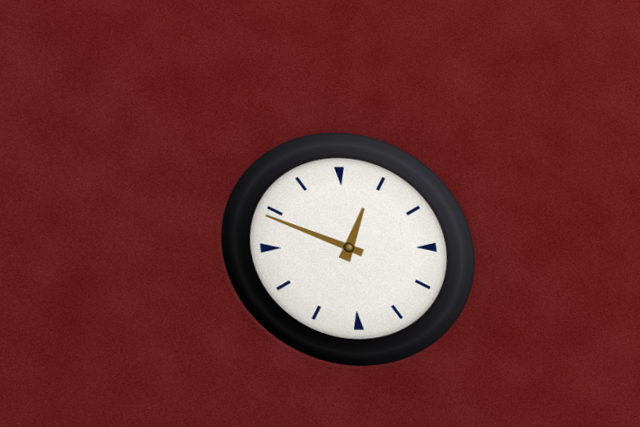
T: 12:49
